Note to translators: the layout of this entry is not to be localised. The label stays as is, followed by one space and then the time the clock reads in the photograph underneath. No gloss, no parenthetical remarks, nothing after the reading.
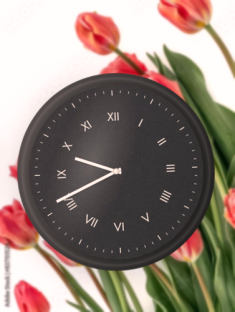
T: 9:41
